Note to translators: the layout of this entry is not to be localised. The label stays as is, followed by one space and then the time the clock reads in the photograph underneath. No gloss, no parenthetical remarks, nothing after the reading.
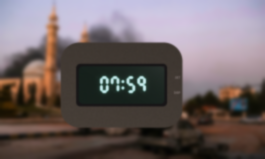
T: 7:59
